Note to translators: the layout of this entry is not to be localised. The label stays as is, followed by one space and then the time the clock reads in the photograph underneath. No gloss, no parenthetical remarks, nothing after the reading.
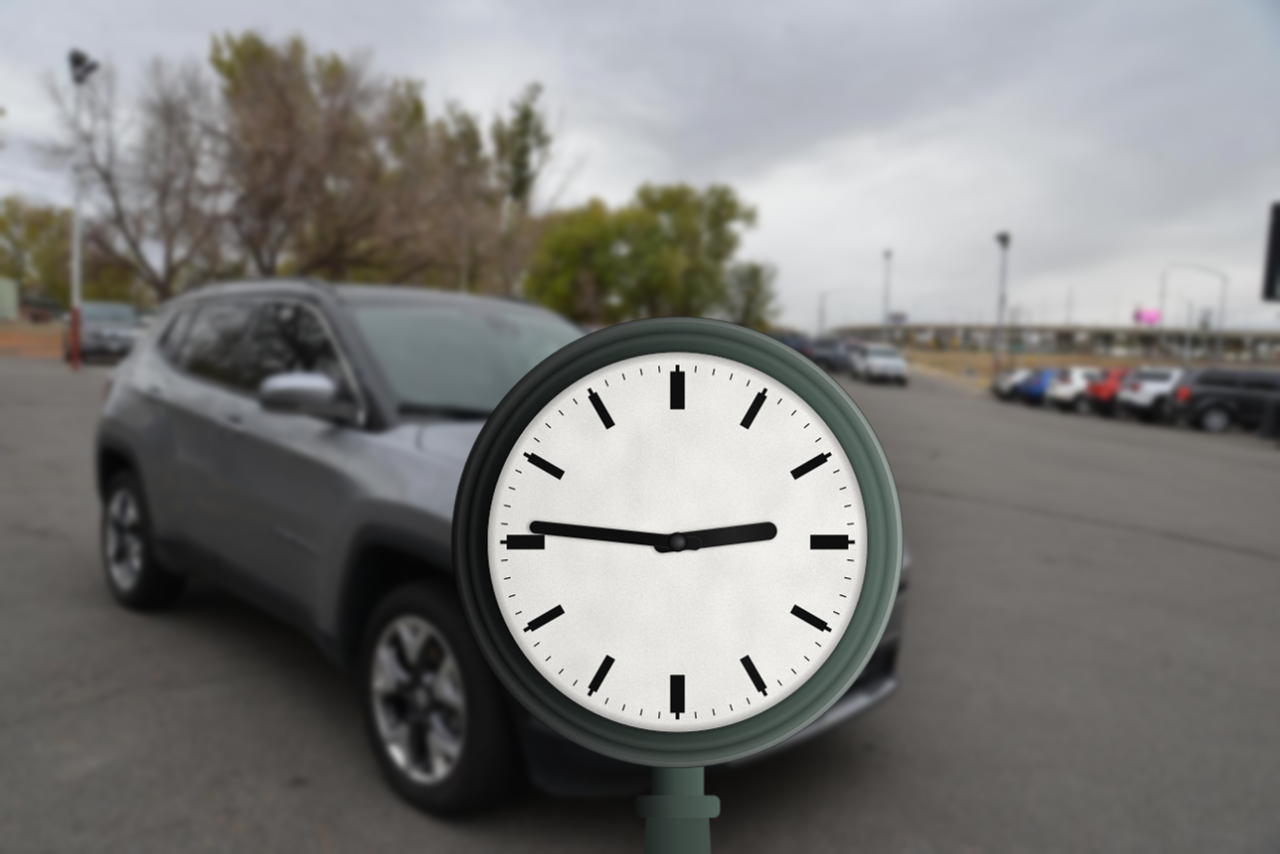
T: 2:46
